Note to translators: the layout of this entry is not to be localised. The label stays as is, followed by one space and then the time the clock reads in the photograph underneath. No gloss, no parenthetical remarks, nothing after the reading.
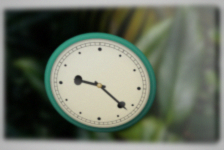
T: 9:22
